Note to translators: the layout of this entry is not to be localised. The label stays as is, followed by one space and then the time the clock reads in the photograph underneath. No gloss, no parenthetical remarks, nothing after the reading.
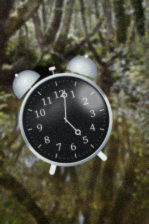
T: 5:02
